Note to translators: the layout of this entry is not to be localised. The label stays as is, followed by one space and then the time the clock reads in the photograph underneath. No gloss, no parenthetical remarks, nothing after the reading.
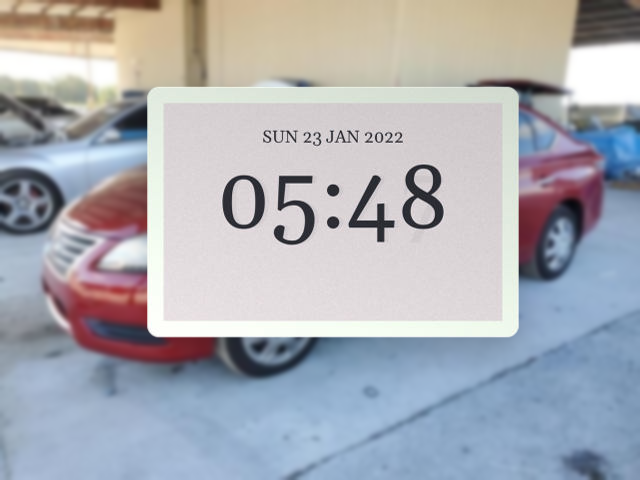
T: 5:48
